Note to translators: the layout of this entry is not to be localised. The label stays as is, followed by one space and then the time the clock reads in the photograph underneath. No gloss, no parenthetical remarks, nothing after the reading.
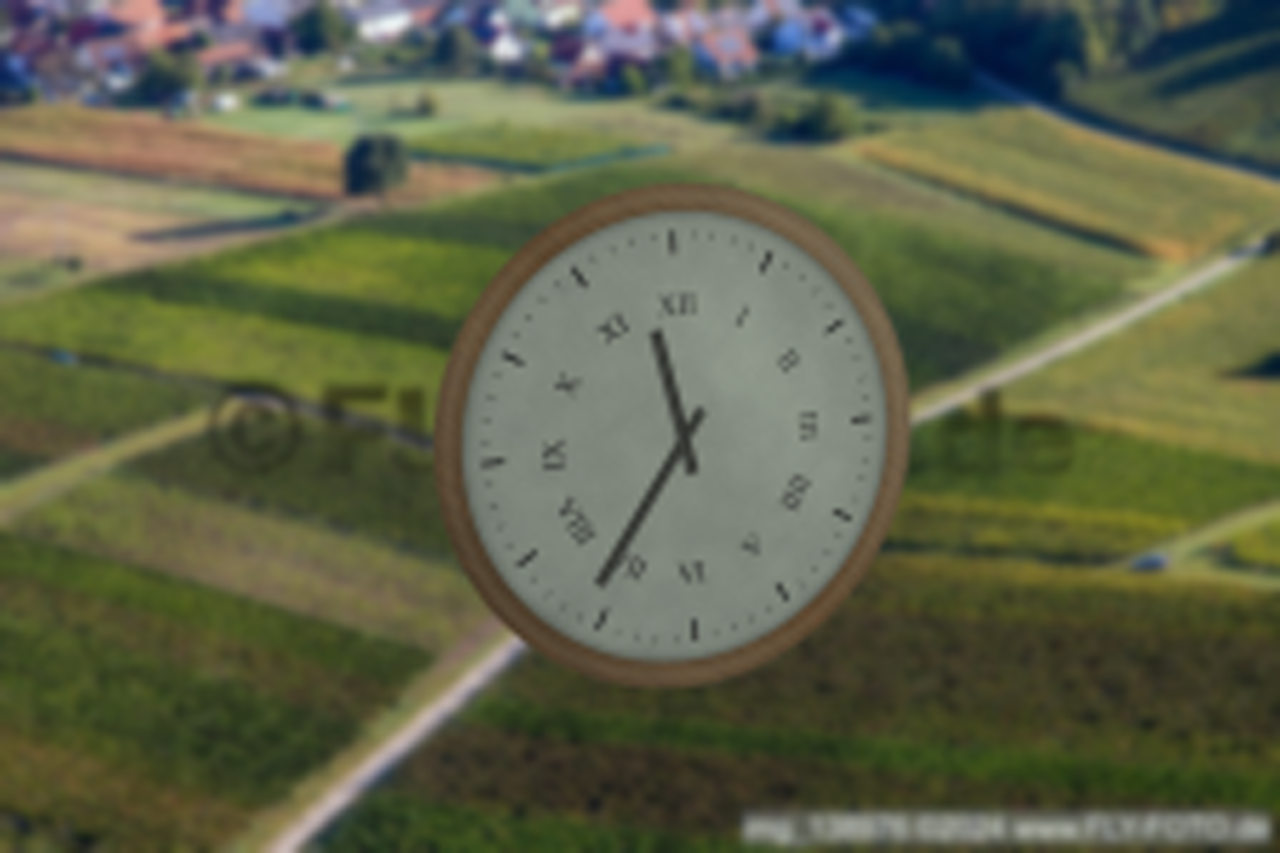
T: 11:36
